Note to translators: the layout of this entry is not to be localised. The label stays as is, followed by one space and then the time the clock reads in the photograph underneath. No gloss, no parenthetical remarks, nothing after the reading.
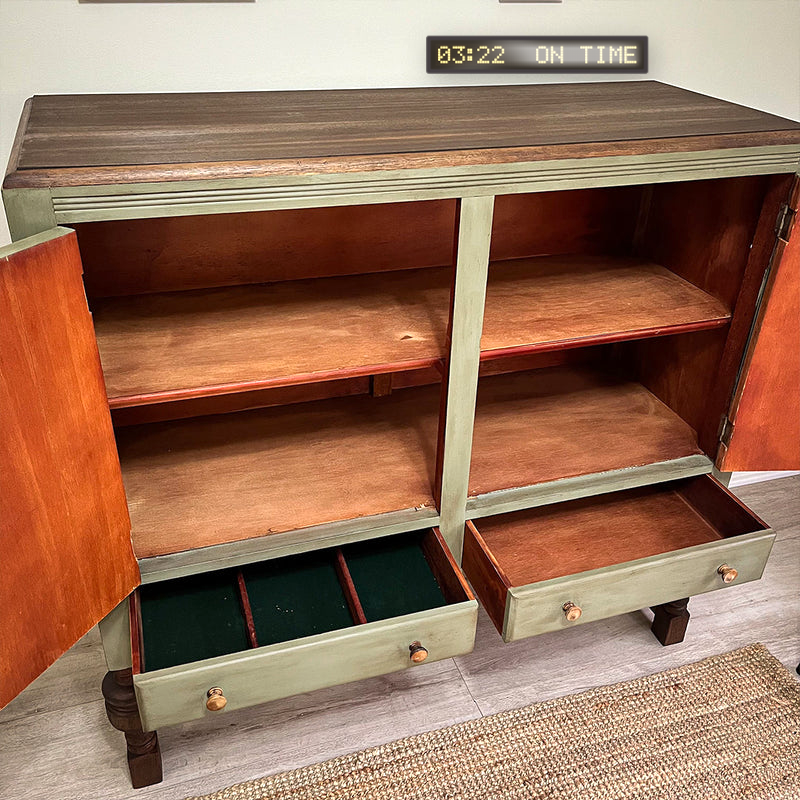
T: 3:22
